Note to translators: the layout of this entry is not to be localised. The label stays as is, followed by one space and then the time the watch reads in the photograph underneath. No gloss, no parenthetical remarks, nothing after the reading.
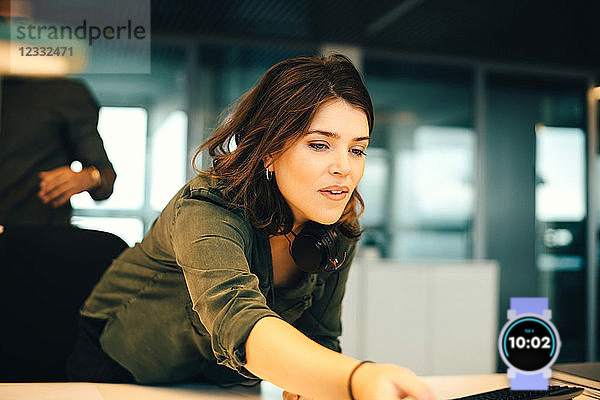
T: 10:02
